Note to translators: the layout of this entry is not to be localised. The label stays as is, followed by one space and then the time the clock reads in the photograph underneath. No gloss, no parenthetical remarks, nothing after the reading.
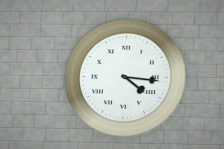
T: 4:16
